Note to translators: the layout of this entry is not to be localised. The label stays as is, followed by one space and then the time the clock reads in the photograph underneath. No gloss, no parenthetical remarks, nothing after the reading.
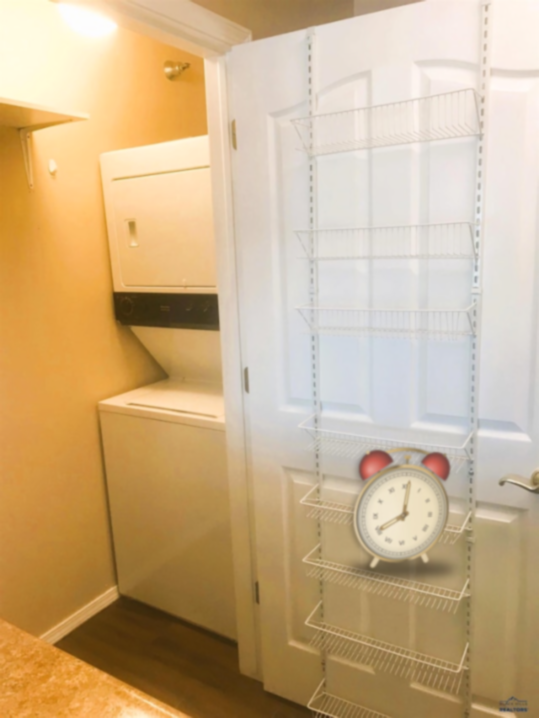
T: 8:01
